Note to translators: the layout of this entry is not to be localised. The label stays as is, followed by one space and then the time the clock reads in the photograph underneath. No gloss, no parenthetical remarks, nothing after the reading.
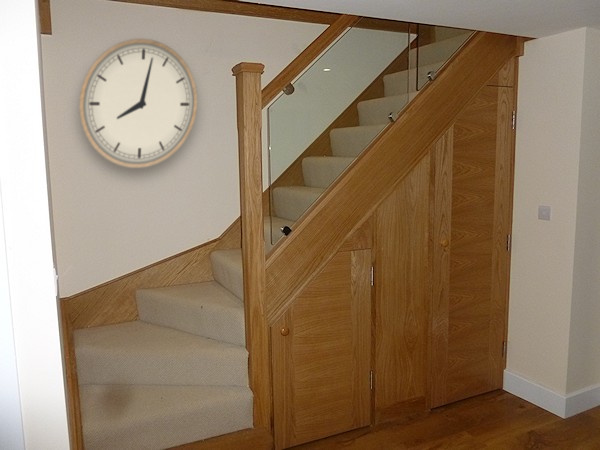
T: 8:02
